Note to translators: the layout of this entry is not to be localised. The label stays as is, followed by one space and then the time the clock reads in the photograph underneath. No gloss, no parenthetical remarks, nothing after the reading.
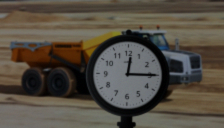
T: 12:15
